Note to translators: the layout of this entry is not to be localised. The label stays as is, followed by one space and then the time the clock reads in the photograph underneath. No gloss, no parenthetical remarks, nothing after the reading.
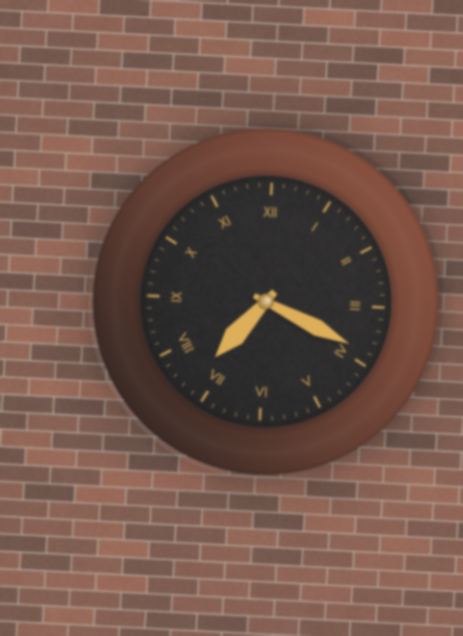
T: 7:19
